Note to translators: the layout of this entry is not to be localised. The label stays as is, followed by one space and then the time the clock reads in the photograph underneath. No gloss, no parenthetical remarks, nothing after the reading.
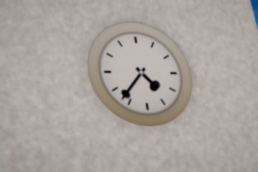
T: 4:37
